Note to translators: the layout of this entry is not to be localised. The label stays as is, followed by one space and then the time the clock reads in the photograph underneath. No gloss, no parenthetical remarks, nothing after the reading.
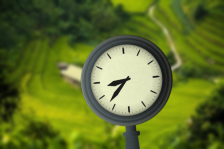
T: 8:37
